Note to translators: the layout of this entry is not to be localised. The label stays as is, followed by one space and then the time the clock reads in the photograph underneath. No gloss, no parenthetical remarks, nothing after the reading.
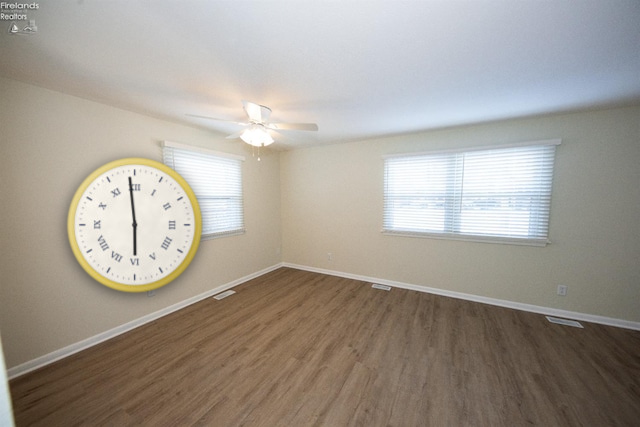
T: 5:59
